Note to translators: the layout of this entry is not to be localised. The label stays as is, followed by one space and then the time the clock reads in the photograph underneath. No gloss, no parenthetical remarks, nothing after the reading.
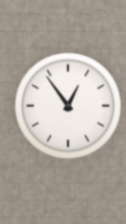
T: 12:54
